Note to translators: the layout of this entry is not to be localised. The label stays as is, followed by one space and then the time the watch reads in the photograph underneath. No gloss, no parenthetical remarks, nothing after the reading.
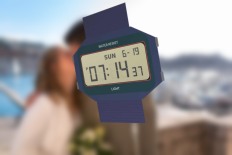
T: 7:14:37
